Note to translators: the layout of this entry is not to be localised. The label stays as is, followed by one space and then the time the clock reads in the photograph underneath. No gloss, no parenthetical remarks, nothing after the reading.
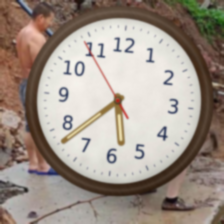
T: 5:37:54
